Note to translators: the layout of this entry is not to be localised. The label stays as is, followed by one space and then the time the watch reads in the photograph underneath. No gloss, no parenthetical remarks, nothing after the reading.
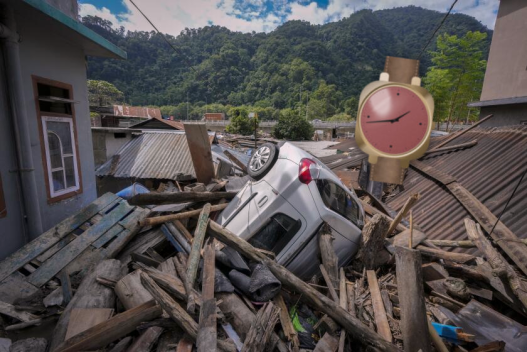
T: 1:43
